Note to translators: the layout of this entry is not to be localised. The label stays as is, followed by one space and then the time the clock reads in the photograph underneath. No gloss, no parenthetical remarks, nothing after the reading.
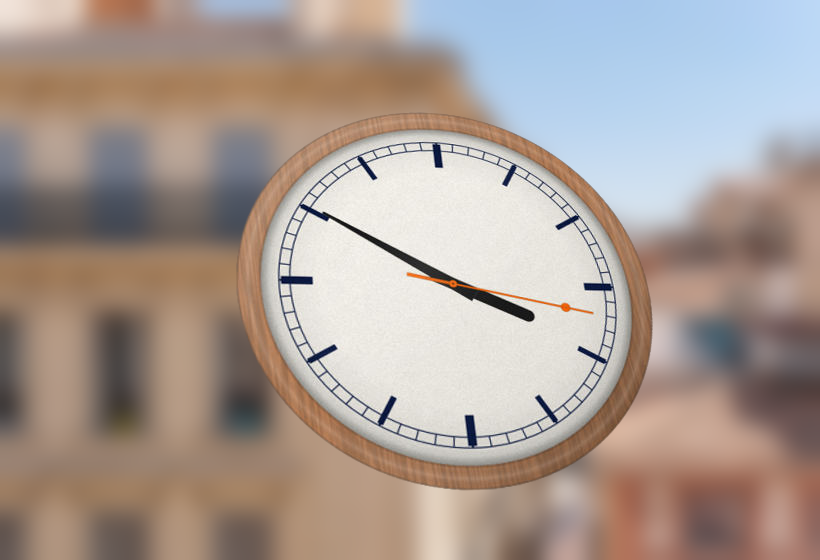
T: 3:50:17
